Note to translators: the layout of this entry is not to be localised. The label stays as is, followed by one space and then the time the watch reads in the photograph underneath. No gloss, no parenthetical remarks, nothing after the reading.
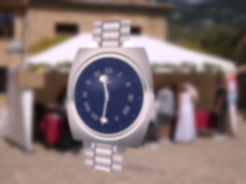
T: 11:31
